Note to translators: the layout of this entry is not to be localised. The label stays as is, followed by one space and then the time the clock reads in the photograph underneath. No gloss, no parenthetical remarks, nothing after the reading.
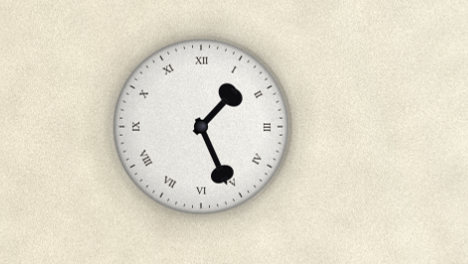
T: 1:26
